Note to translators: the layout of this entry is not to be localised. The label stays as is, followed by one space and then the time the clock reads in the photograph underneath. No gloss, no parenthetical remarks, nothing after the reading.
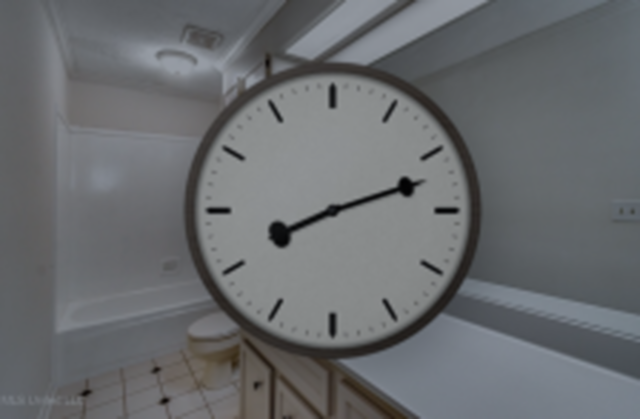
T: 8:12
